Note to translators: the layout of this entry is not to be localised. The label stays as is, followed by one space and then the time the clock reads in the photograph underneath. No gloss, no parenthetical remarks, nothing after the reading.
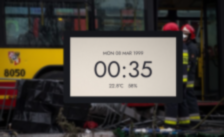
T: 0:35
